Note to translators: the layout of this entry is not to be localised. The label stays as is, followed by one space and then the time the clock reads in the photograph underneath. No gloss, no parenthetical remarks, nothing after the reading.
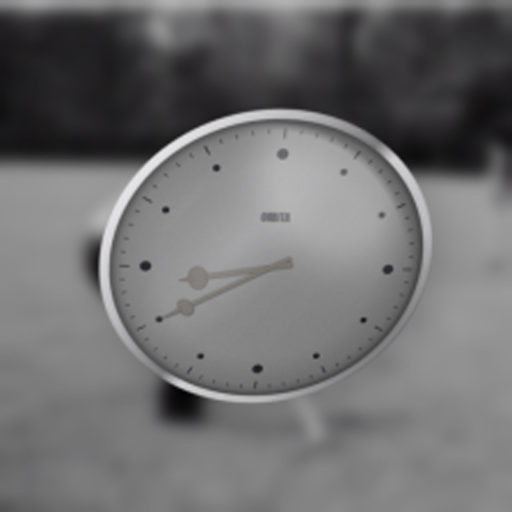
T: 8:40
